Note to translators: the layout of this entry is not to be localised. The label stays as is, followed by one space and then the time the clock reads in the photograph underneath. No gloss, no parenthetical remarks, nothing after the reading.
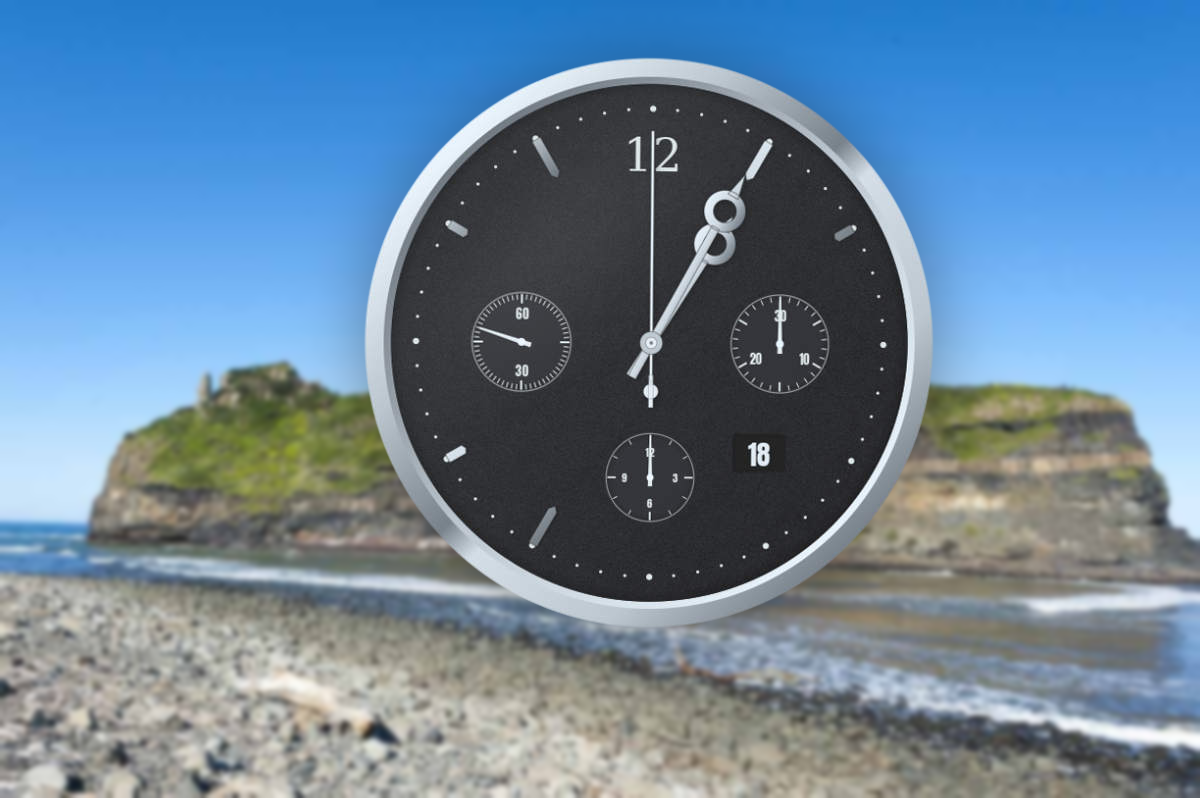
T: 1:04:48
